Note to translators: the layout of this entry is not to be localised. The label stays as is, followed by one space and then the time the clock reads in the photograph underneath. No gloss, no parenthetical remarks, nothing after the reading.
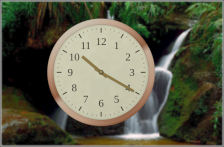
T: 10:20
